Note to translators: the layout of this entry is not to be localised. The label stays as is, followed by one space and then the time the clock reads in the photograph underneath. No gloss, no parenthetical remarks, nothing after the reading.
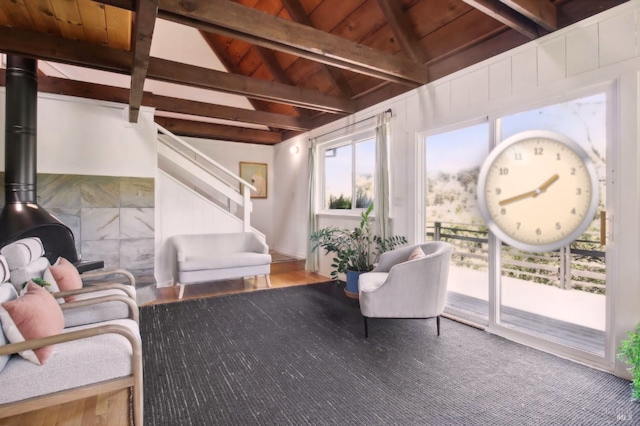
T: 1:42
